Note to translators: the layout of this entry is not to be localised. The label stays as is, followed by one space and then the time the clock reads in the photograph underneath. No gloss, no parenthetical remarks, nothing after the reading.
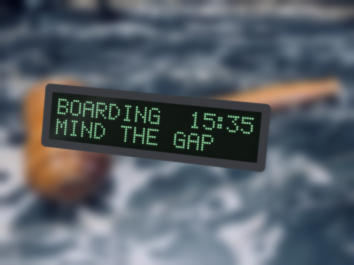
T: 15:35
